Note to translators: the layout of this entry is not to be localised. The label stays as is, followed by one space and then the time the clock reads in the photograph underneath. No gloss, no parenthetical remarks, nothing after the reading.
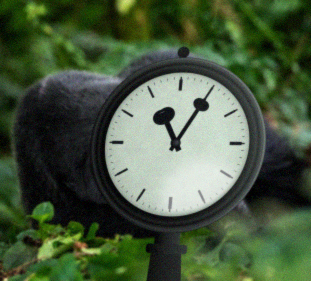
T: 11:05
